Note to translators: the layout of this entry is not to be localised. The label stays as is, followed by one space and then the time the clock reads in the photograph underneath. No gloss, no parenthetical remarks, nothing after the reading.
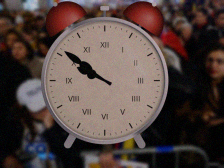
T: 9:51
